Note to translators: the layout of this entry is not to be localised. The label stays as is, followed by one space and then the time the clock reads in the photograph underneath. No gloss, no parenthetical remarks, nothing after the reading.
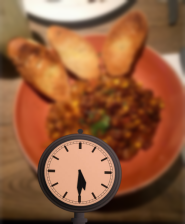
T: 5:30
